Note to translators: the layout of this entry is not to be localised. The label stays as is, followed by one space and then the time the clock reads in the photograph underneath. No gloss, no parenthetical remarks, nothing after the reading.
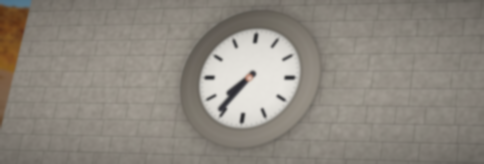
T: 7:36
